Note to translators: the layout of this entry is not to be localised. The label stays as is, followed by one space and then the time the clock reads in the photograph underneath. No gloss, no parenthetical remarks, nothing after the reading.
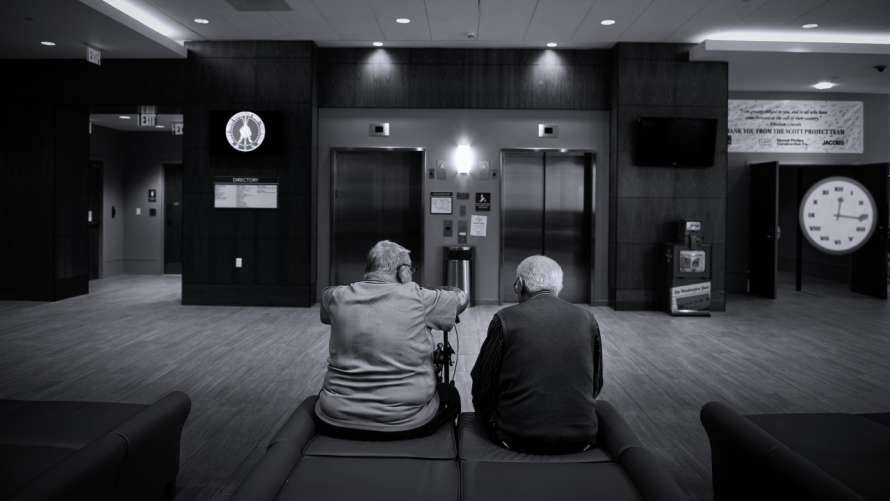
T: 12:16
